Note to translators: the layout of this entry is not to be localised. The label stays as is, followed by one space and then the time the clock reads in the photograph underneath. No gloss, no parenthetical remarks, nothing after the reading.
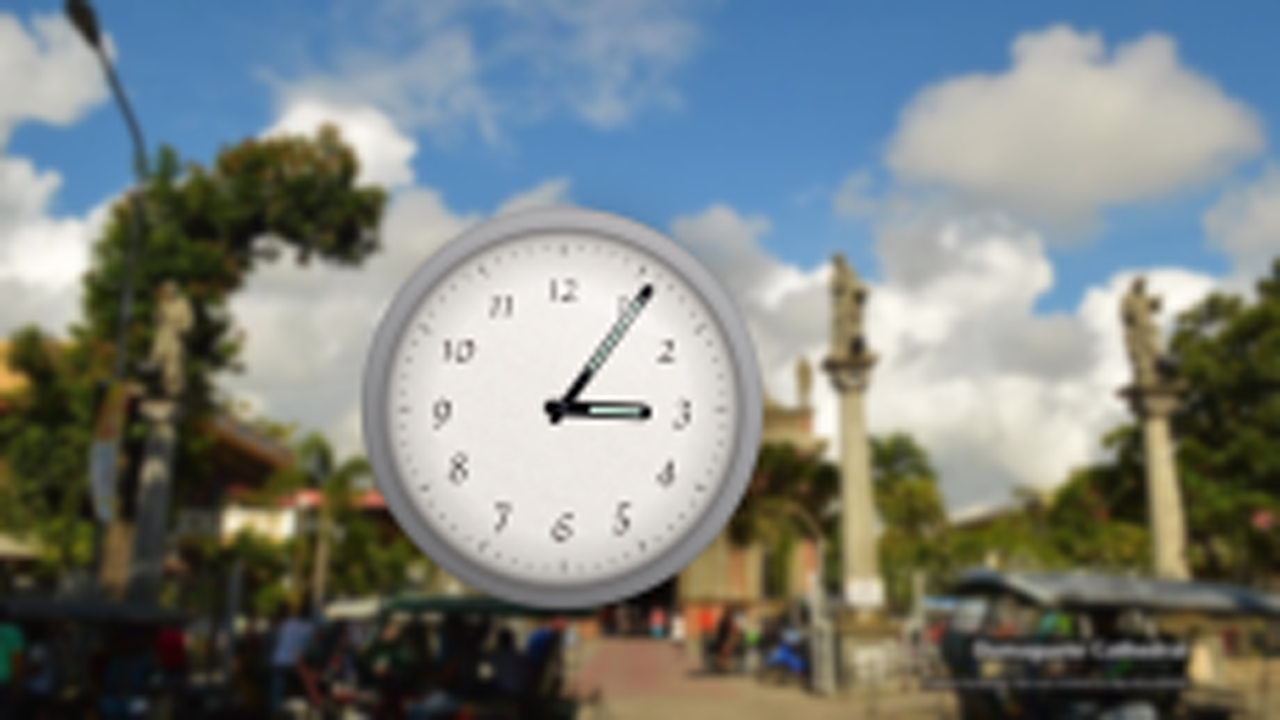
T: 3:06
